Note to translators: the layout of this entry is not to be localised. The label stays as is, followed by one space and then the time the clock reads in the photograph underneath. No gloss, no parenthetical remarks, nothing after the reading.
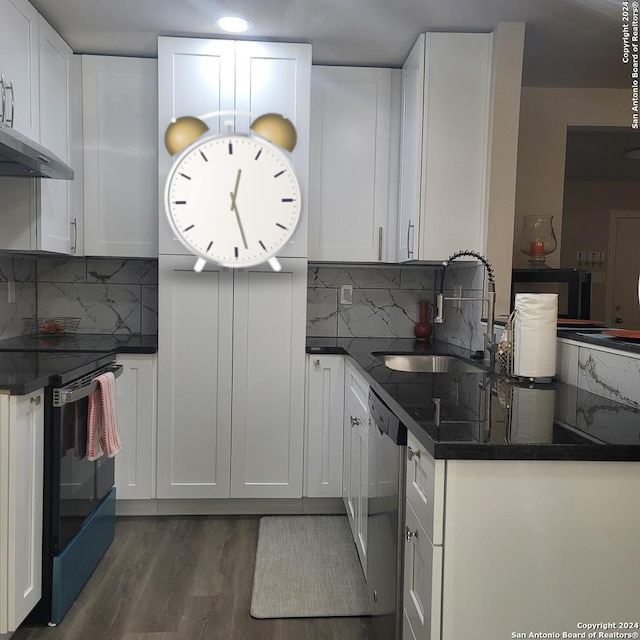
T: 12:28
